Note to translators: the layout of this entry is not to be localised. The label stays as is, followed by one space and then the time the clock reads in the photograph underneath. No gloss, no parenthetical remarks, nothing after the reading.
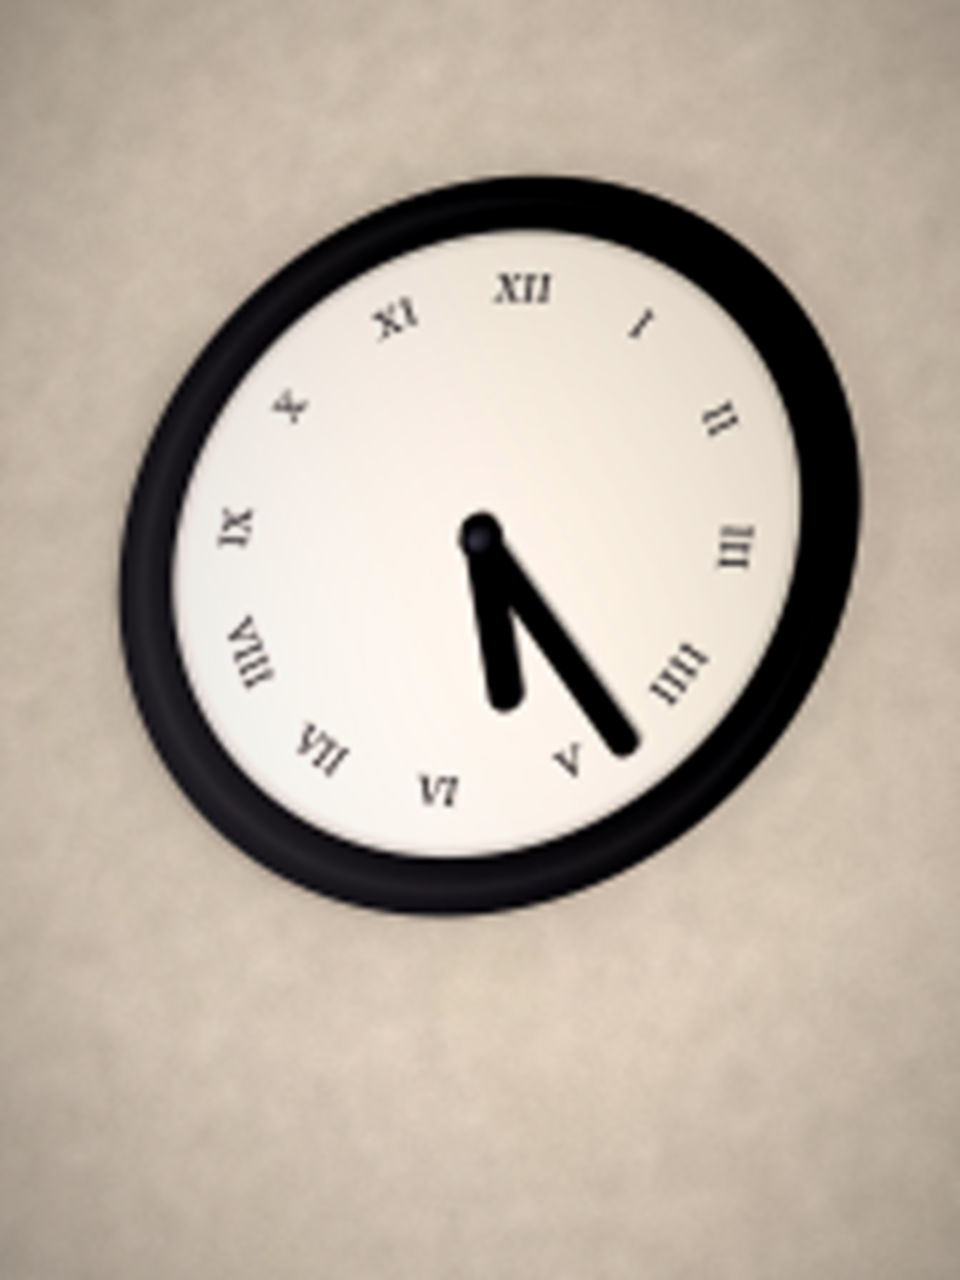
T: 5:23
